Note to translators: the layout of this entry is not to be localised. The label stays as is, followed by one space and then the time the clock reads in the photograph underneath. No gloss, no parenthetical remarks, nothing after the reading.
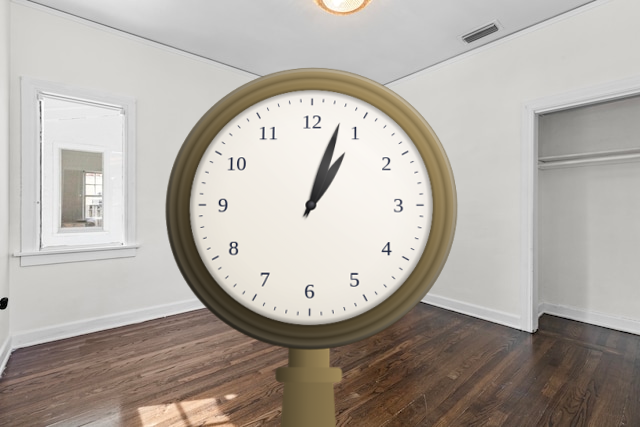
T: 1:03
